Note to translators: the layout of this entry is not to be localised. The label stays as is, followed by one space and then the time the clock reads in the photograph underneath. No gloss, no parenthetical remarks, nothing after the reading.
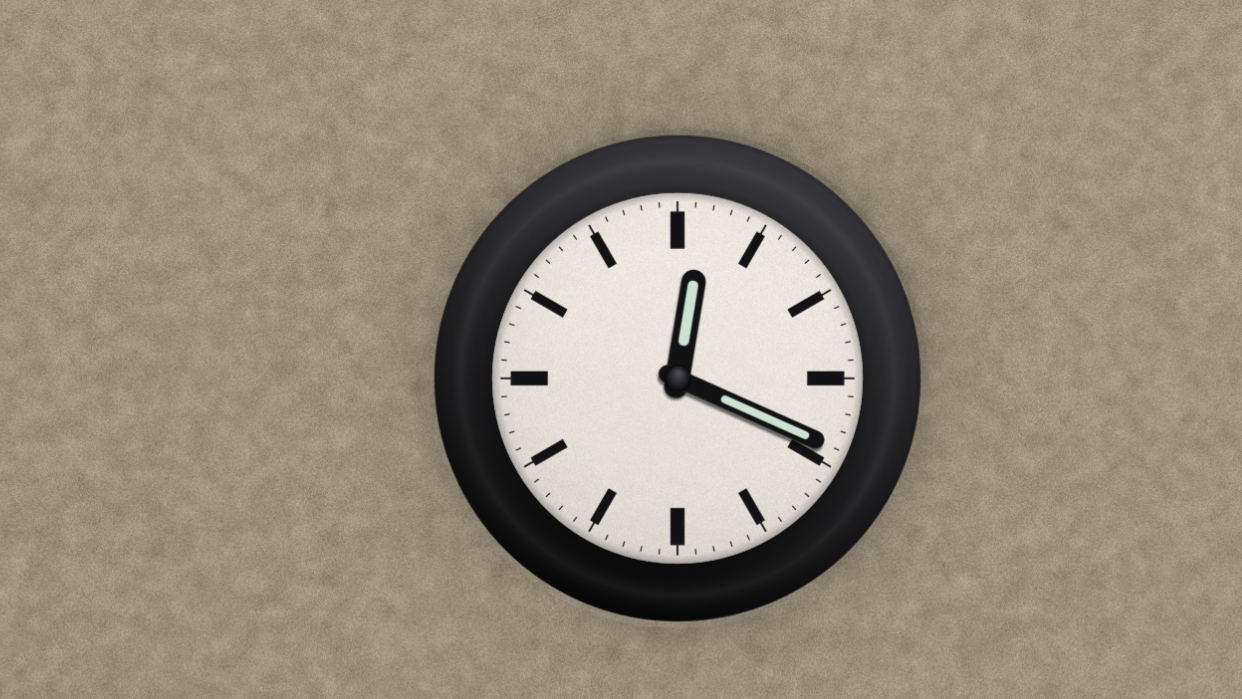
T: 12:19
